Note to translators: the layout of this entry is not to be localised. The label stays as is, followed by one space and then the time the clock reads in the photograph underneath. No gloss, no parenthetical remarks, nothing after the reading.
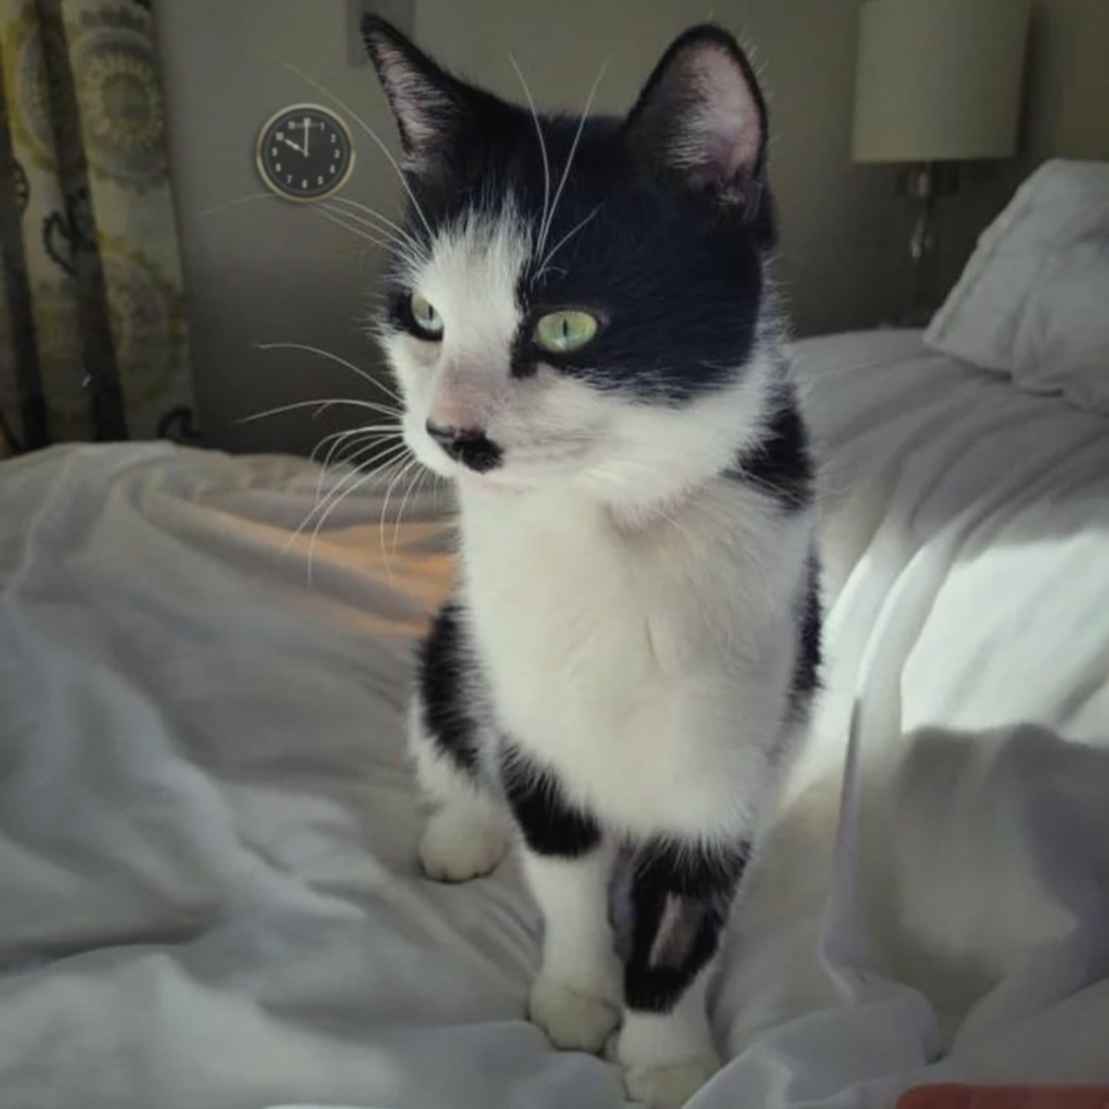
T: 10:00
